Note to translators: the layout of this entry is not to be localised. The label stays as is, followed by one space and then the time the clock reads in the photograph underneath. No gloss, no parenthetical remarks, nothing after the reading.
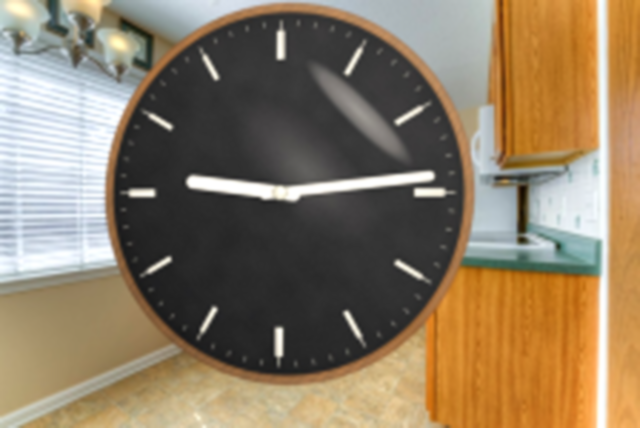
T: 9:14
